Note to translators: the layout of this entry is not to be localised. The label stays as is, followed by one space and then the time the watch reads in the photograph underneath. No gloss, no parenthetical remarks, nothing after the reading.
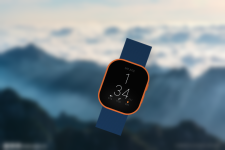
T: 1:34
